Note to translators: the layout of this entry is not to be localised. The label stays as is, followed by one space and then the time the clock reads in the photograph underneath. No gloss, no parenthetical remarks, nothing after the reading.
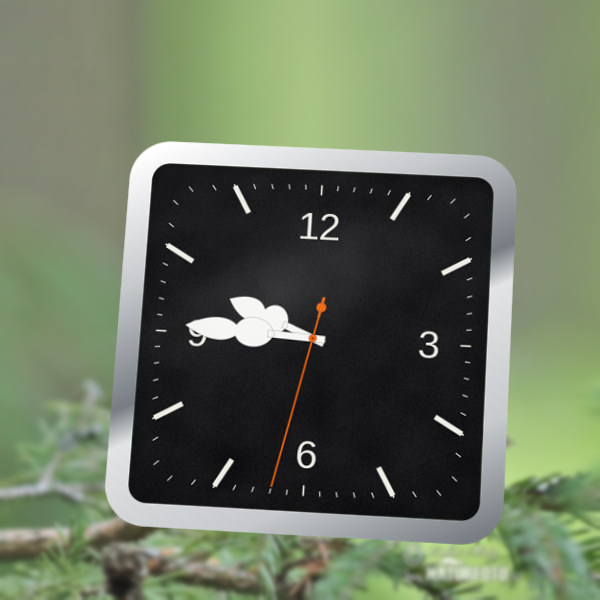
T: 9:45:32
